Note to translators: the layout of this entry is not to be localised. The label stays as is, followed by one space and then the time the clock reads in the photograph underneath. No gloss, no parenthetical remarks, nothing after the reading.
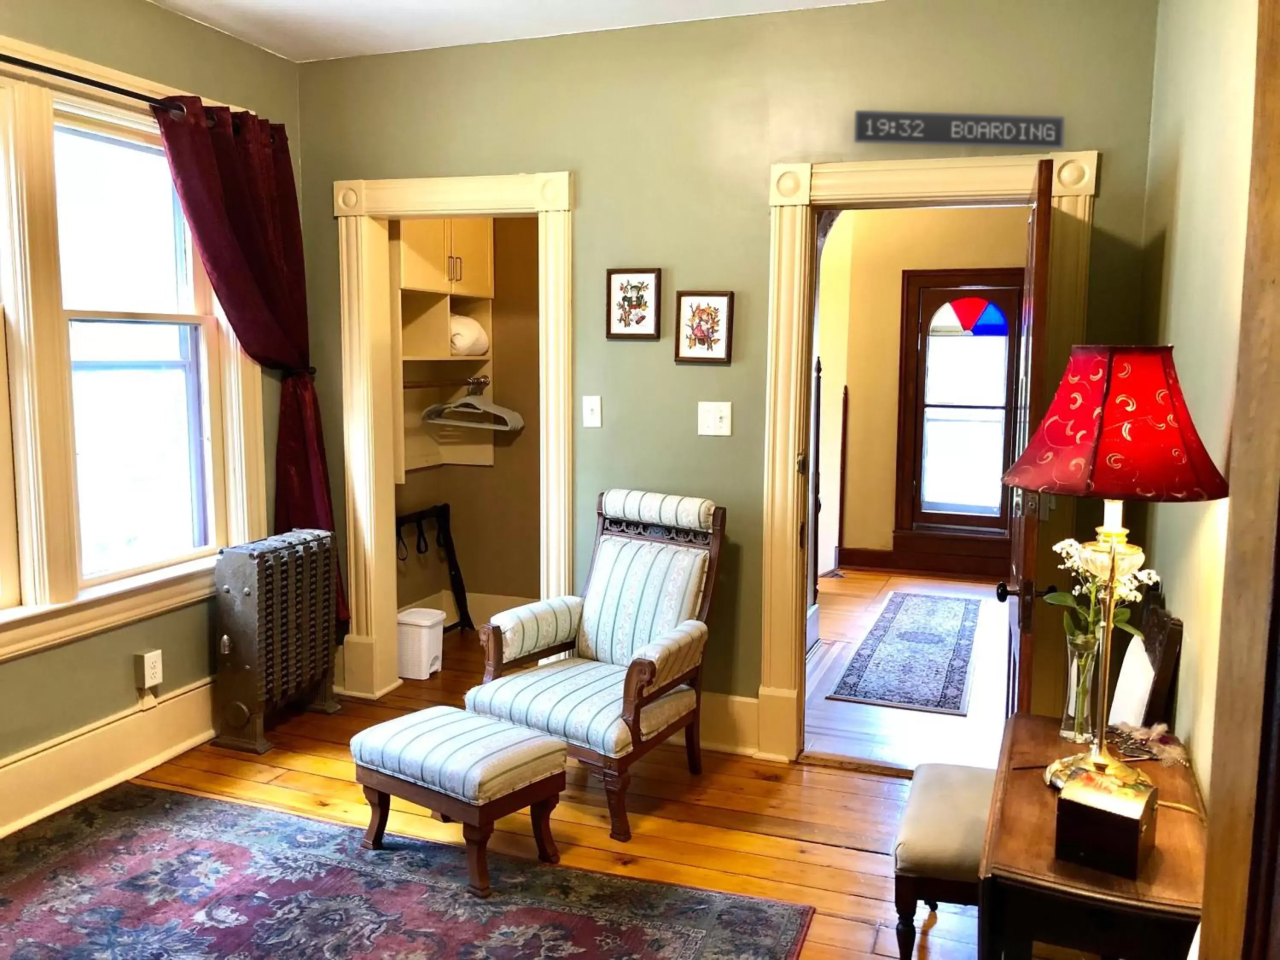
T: 19:32
